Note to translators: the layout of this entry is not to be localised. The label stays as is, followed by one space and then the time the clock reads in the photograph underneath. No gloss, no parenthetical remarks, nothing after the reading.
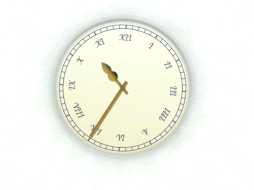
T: 10:35
